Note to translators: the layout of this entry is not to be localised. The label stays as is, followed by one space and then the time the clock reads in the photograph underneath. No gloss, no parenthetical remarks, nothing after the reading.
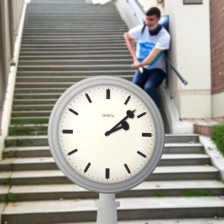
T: 2:08
